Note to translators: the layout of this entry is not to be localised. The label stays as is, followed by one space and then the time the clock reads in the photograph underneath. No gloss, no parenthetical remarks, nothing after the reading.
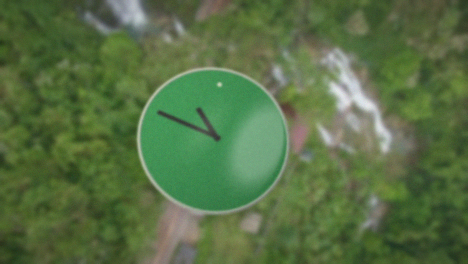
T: 10:48
